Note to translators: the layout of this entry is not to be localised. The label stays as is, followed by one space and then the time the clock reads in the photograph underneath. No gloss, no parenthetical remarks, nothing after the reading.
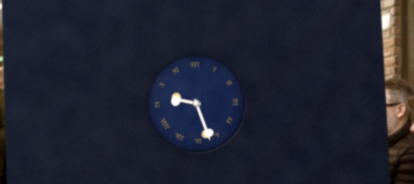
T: 9:27
